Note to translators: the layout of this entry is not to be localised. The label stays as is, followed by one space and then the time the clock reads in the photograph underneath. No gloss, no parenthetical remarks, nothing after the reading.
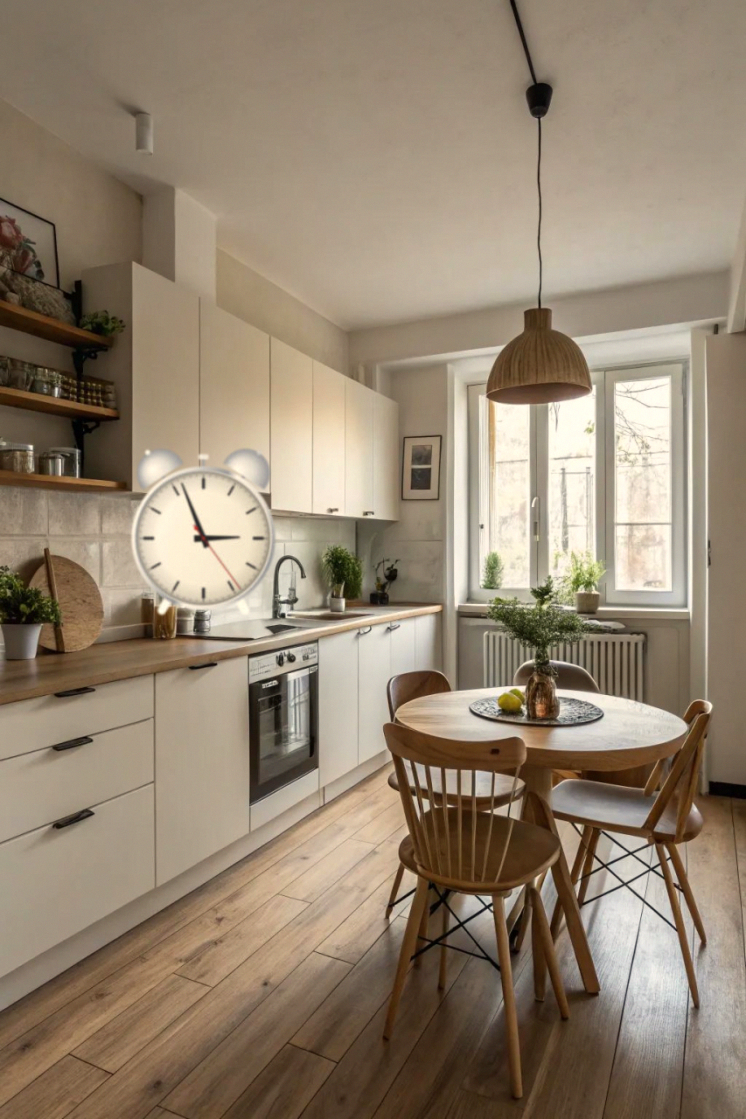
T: 2:56:24
